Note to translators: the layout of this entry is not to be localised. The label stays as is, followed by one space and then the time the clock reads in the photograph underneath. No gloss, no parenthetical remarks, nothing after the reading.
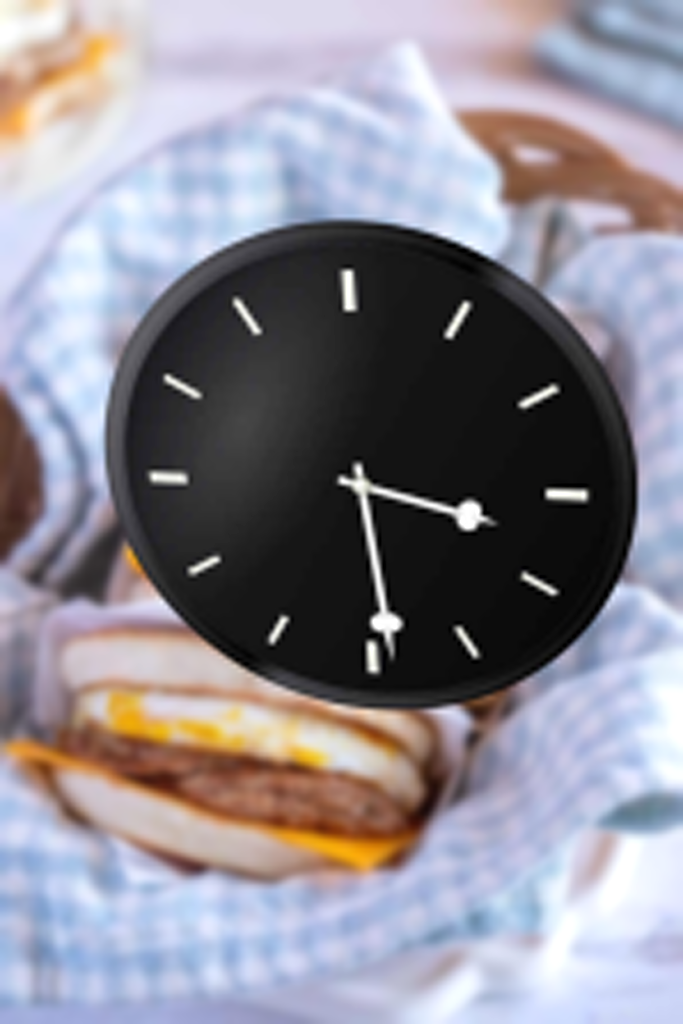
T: 3:29
